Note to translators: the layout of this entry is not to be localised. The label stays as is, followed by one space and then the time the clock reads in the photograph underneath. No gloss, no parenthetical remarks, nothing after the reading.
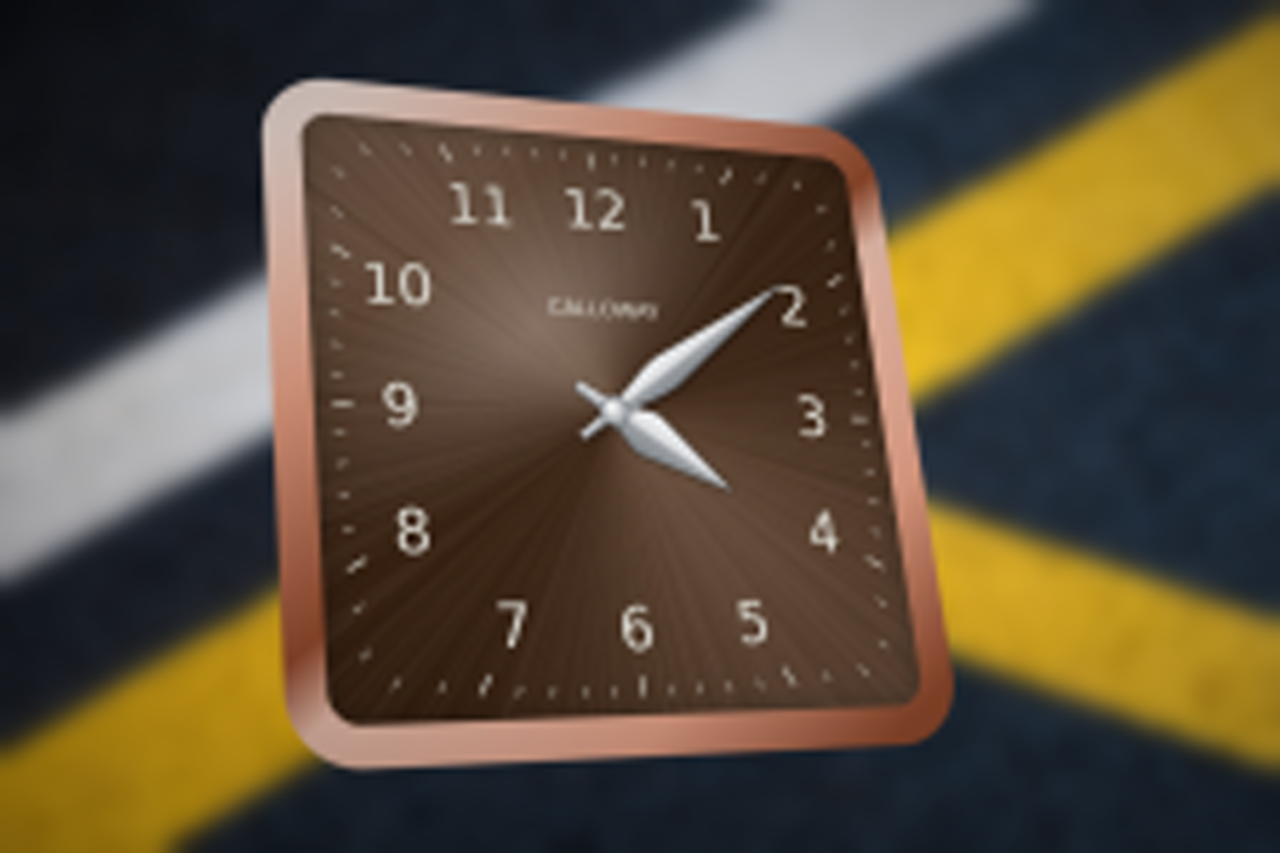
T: 4:09
